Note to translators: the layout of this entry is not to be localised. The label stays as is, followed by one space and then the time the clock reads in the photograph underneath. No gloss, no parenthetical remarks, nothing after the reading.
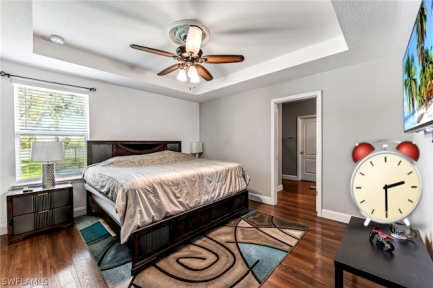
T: 2:30
